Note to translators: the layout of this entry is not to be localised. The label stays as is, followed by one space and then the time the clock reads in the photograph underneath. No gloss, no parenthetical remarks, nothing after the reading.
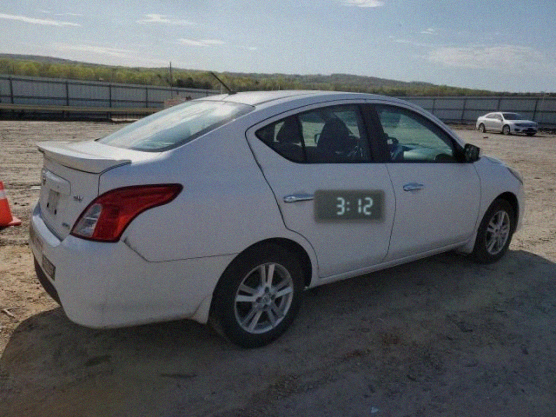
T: 3:12
